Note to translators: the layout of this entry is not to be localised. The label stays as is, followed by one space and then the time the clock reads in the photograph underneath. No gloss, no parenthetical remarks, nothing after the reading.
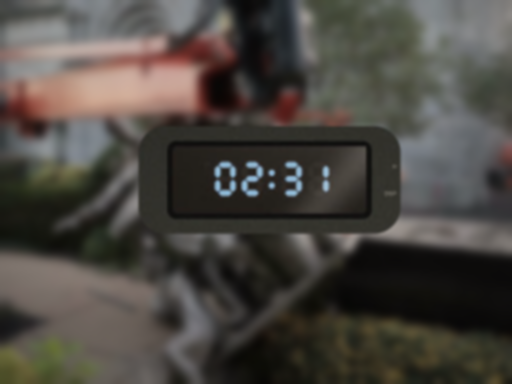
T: 2:31
